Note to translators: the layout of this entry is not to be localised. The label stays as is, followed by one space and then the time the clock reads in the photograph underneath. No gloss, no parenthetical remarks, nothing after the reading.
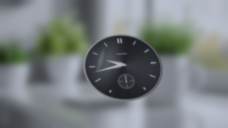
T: 9:43
